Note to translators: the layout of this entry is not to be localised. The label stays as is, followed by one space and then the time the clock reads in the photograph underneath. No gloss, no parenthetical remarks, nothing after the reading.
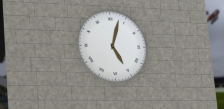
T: 5:03
